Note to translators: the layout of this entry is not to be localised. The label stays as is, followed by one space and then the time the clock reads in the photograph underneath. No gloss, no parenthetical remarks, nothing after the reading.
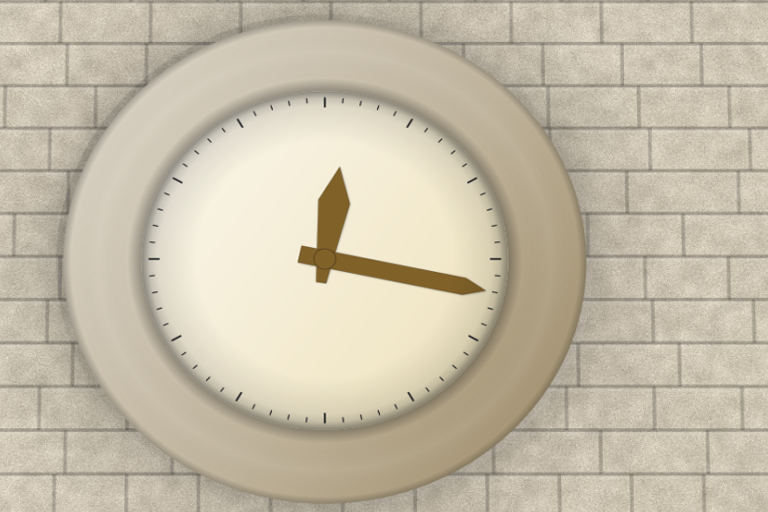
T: 12:17
